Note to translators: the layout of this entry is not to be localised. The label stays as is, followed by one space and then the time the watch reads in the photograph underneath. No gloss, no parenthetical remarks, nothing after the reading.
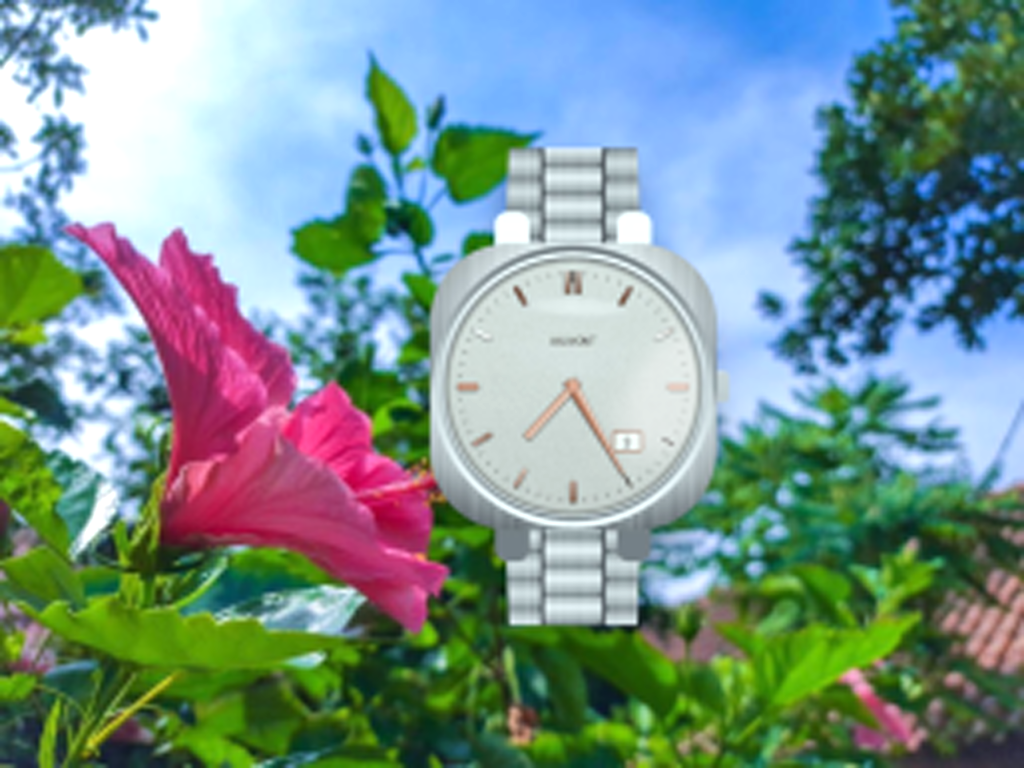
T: 7:25
